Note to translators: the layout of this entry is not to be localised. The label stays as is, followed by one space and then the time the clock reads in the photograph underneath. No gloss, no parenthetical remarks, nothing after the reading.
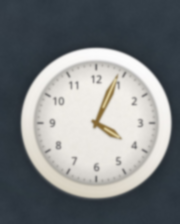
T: 4:04
